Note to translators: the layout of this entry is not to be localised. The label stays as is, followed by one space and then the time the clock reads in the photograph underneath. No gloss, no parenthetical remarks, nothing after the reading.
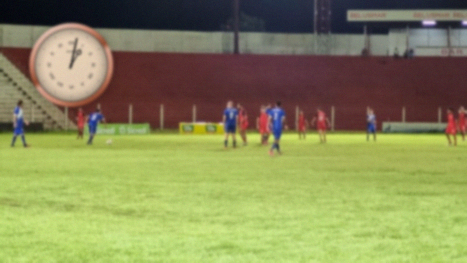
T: 1:02
